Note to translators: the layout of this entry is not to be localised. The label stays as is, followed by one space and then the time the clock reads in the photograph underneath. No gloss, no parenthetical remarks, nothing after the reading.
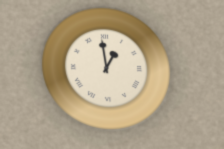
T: 12:59
